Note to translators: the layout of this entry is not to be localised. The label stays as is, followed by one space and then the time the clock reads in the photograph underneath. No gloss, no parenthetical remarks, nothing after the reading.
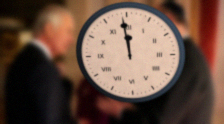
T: 11:59
